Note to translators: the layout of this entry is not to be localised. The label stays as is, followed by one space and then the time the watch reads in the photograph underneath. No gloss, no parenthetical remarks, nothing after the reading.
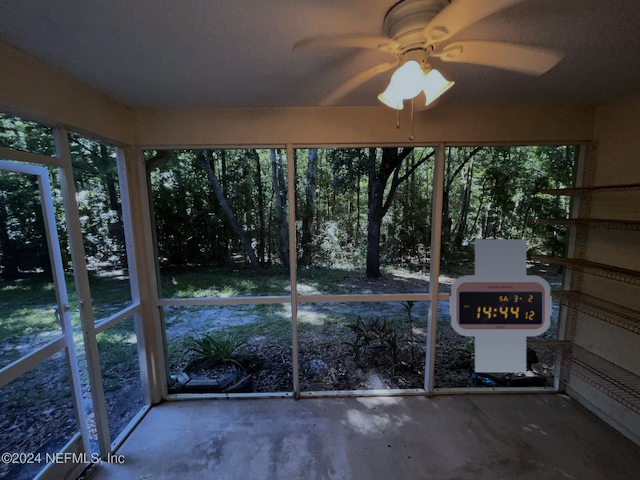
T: 14:44:12
